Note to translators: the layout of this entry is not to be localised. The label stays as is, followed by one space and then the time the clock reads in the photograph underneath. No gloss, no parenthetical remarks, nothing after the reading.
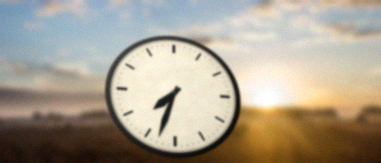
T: 7:33
